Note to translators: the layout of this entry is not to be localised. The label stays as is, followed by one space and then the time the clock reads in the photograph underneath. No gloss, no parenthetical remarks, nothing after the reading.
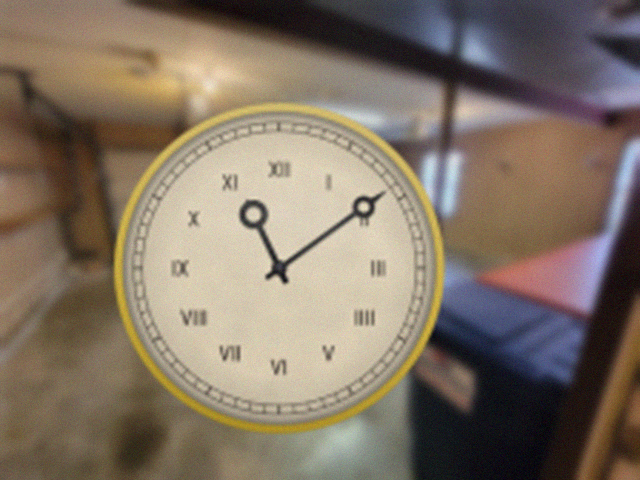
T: 11:09
